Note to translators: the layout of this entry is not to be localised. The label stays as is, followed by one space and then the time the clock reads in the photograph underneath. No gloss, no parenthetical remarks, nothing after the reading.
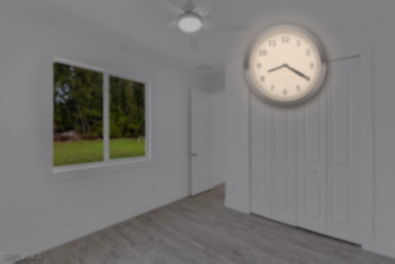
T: 8:20
